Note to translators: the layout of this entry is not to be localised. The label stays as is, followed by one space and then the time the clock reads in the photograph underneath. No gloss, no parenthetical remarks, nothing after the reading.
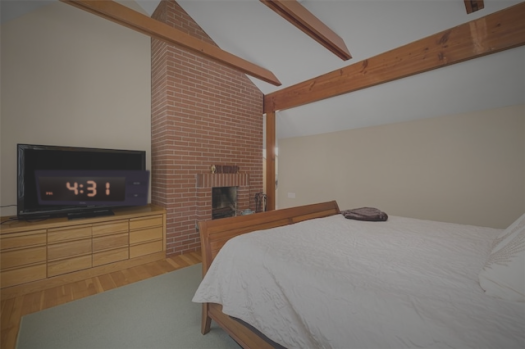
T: 4:31
